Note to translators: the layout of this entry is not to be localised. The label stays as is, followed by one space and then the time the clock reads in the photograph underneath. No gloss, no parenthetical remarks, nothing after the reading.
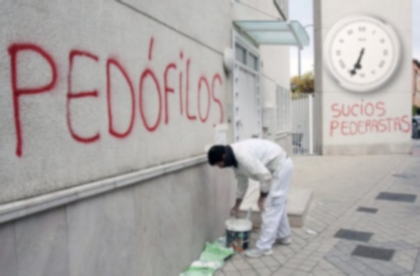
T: 6:34
